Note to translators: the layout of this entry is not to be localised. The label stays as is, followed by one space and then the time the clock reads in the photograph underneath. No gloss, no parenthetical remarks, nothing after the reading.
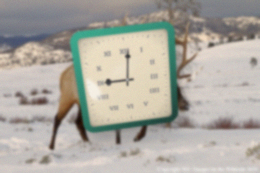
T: 9:01
